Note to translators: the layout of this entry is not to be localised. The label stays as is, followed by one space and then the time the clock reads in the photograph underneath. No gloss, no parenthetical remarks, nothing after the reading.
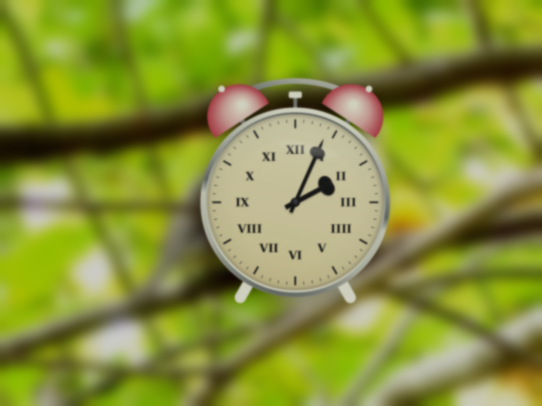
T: 2:04
